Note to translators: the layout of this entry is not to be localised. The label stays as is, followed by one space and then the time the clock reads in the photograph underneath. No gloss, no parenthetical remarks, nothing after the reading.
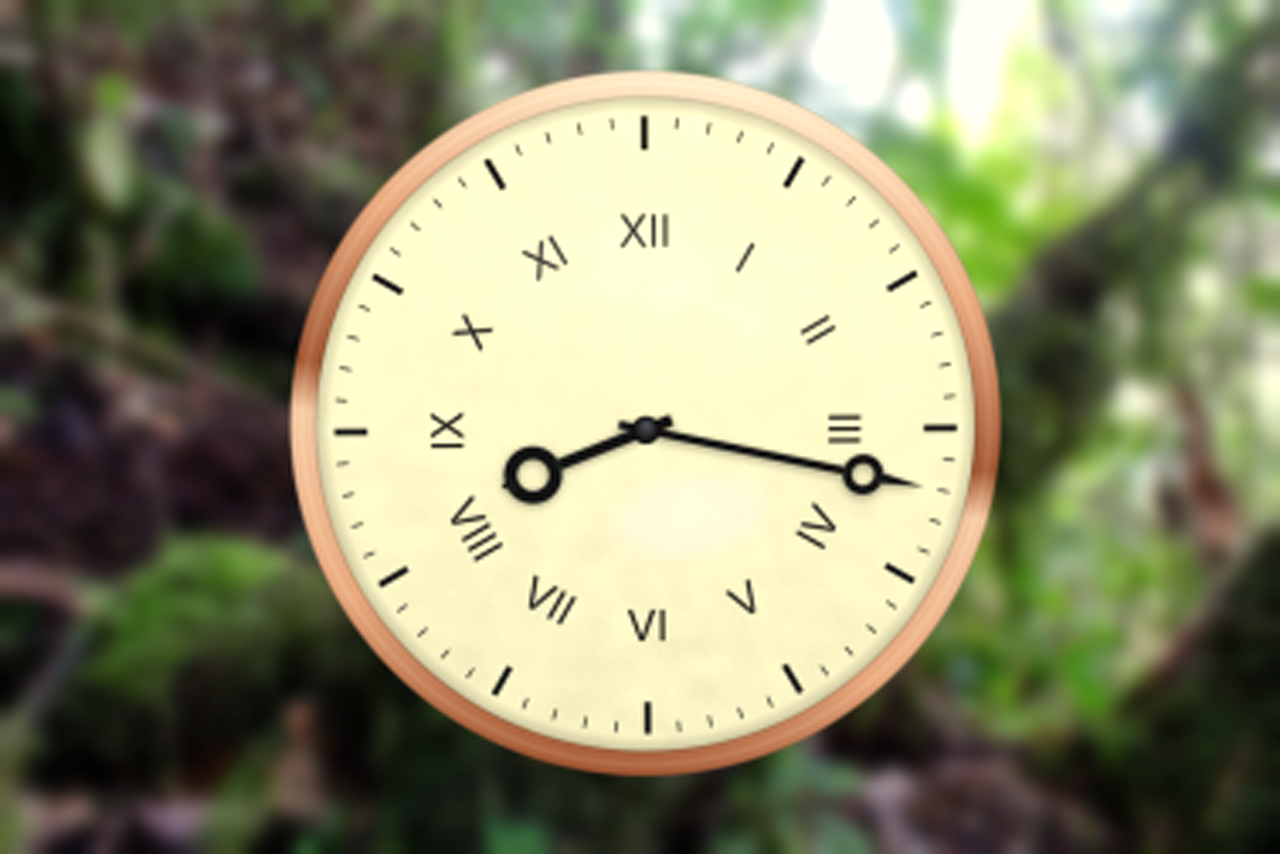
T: 8:17
